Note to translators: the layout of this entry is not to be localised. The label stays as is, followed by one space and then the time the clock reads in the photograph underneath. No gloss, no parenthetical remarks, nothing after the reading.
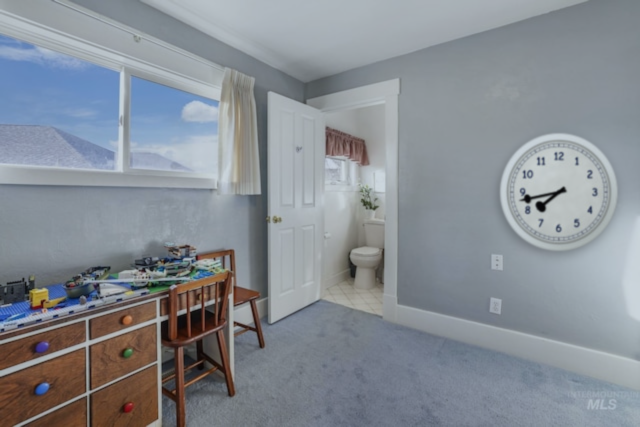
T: 7:43
